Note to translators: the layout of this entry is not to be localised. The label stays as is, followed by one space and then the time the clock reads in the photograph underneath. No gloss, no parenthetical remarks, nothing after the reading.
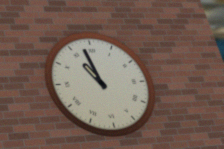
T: 10:58
